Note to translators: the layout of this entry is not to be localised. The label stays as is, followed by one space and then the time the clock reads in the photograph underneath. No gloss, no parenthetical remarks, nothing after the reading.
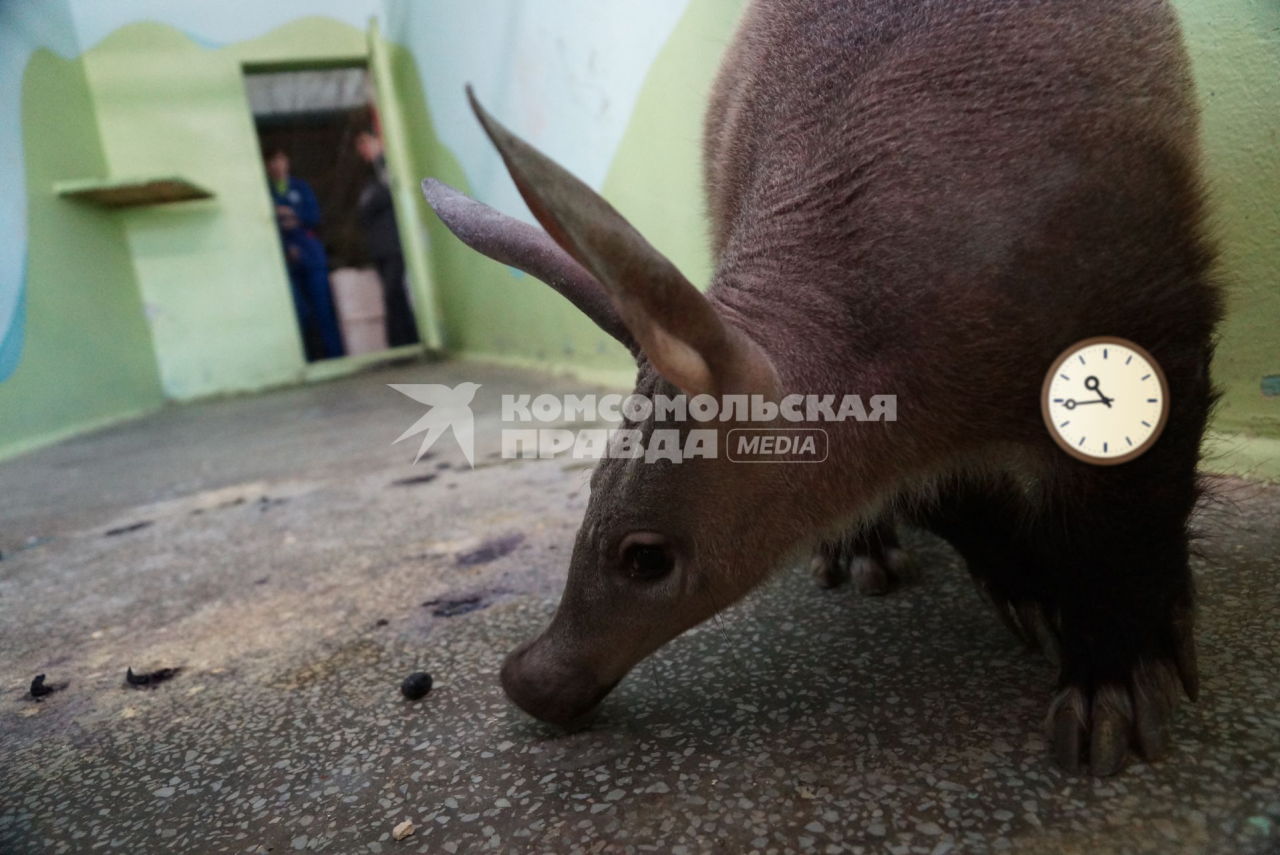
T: 10:44
